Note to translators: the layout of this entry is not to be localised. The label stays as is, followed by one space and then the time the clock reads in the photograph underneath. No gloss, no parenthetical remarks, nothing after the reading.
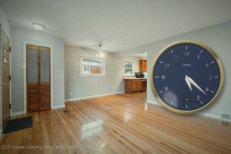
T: 5:22
